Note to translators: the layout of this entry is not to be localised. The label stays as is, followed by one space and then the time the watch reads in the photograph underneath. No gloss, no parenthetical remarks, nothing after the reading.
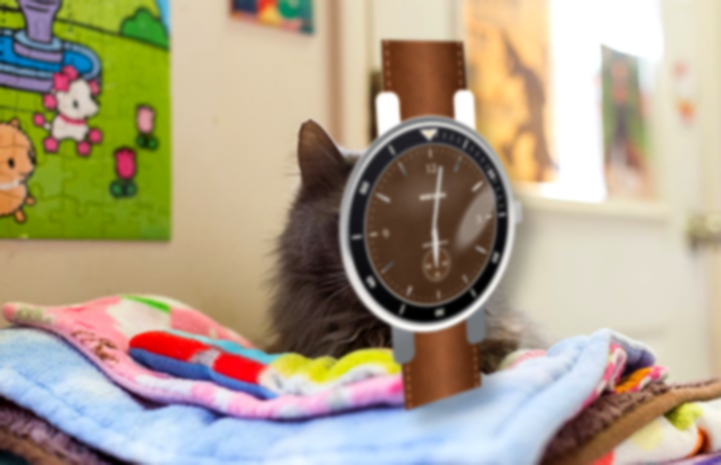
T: 6:02
